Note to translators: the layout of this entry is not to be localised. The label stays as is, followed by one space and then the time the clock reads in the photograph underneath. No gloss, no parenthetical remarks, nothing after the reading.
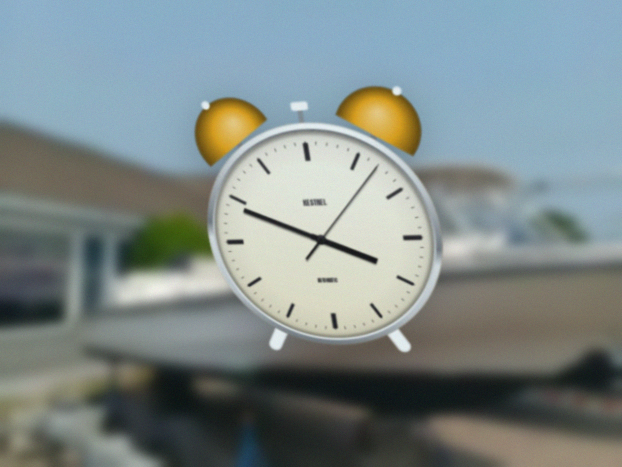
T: 3:49:07
